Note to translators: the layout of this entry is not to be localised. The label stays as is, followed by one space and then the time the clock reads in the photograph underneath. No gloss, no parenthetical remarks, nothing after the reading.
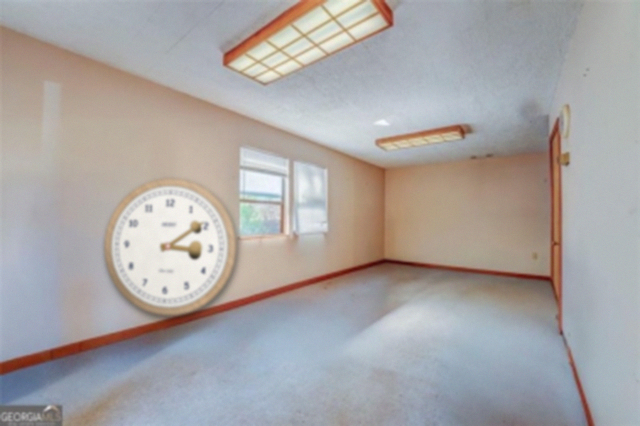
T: 3:09
